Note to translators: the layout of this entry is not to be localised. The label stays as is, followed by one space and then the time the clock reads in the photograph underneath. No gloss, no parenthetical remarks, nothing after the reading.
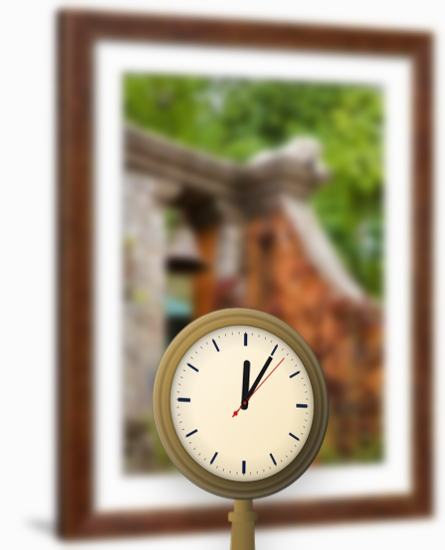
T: 12:05:07
